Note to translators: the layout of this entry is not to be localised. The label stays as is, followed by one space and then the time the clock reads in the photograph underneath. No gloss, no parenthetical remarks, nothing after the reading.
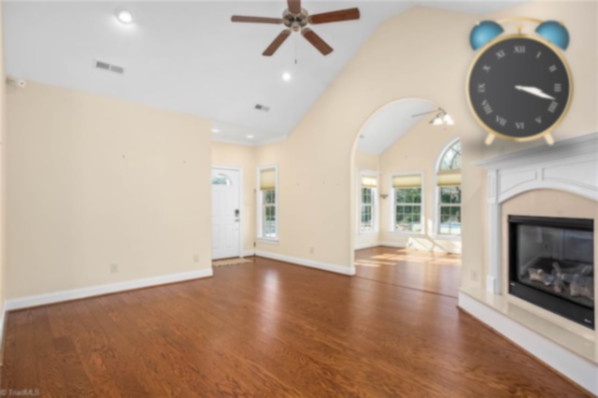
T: 3:18
